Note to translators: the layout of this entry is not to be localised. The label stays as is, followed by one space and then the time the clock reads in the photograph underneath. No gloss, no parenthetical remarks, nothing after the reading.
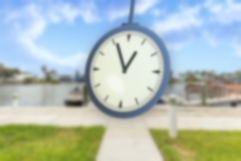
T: 12:56
